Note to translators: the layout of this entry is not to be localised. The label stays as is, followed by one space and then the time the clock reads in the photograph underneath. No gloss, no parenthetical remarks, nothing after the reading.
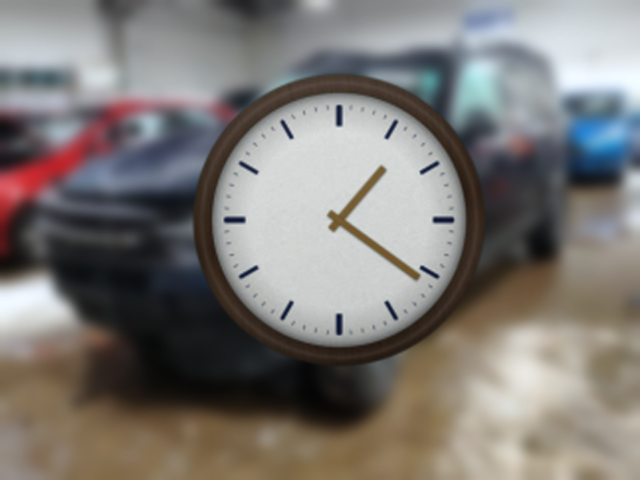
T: 1:21
